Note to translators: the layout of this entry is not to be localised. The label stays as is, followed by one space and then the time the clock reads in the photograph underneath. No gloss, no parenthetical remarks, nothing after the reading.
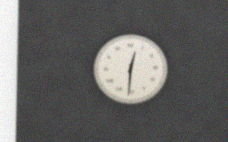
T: 12:31
